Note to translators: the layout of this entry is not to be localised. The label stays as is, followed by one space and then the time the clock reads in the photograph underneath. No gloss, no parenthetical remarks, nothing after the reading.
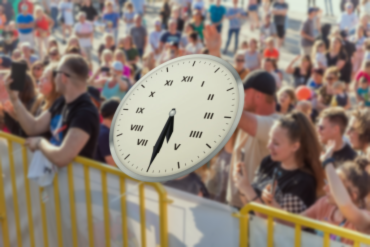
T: 5:30
